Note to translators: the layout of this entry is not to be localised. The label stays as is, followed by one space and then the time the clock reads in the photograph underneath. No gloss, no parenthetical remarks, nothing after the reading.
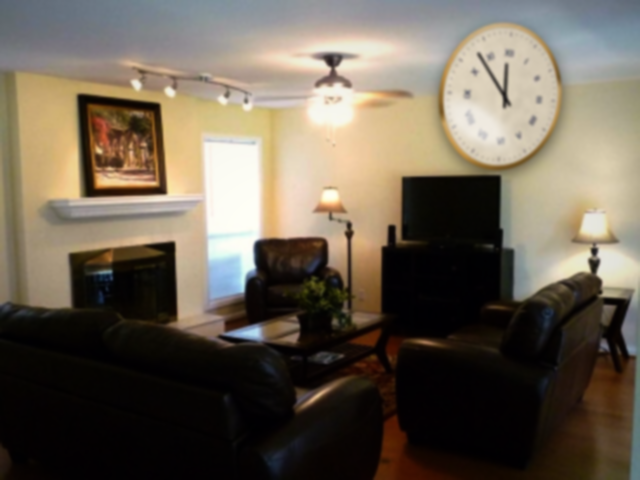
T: 11:53
